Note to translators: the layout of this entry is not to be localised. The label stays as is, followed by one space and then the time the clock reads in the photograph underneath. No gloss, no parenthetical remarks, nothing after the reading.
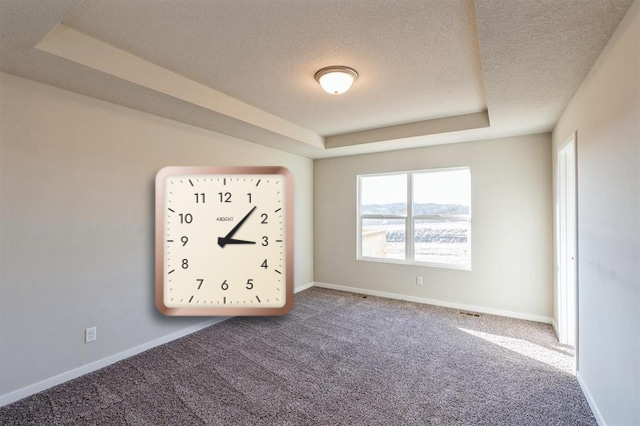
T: 3:07
